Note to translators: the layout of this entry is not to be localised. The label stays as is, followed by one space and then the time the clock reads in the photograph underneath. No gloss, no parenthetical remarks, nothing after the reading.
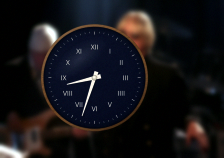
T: 8:33
